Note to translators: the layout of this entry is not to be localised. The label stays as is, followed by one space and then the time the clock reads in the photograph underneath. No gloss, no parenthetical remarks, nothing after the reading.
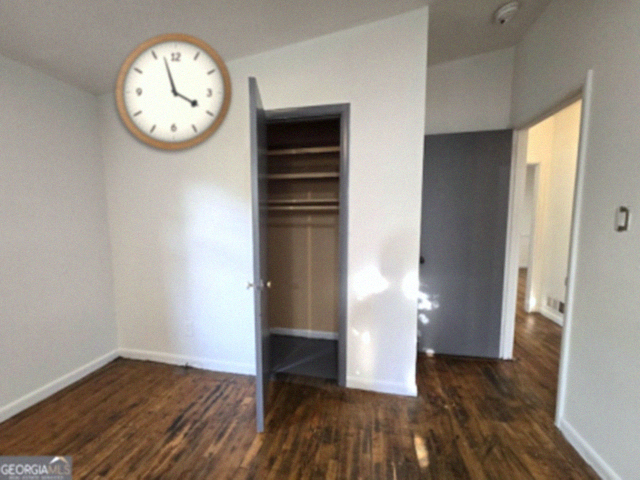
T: 3:57
